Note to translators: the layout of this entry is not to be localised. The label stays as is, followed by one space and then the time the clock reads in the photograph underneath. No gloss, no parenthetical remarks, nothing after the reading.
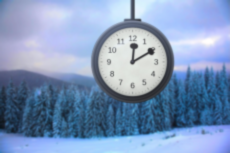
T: 12:10
